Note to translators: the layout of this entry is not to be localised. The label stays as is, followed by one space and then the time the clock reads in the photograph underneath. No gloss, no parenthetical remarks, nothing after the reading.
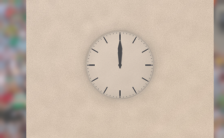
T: 12:00
